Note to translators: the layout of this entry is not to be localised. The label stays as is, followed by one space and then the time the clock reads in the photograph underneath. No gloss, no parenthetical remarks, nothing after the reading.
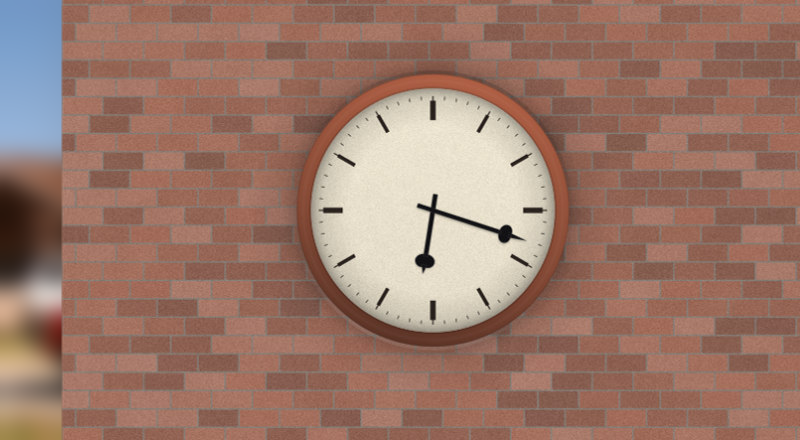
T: 6:18
